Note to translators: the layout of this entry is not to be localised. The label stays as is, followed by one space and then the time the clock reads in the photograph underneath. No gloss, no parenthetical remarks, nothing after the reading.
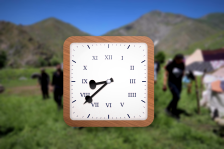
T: 8:38
